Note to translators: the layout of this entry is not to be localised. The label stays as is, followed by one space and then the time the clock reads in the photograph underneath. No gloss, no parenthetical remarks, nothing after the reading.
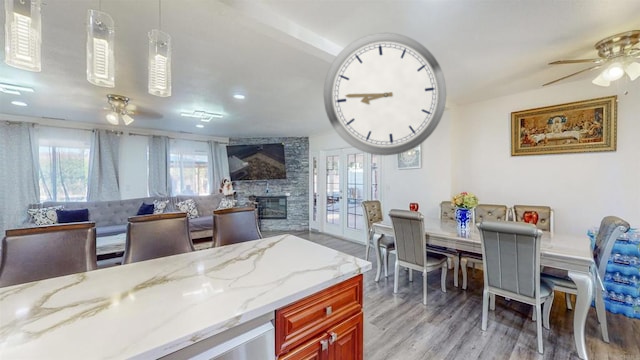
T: 8:46
